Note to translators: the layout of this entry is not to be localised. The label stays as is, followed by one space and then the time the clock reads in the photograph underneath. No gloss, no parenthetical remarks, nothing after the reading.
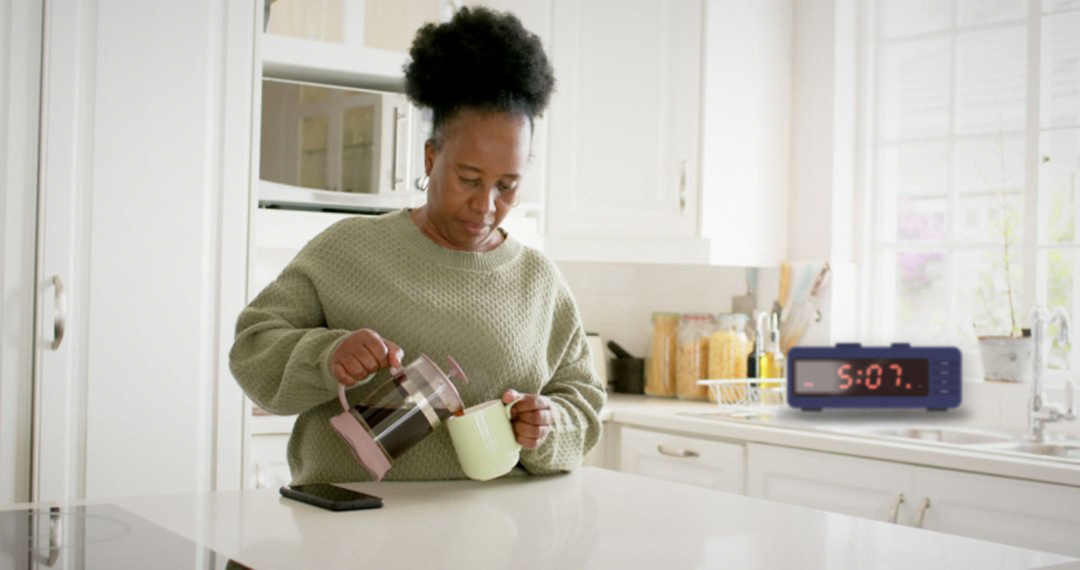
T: 5:07
